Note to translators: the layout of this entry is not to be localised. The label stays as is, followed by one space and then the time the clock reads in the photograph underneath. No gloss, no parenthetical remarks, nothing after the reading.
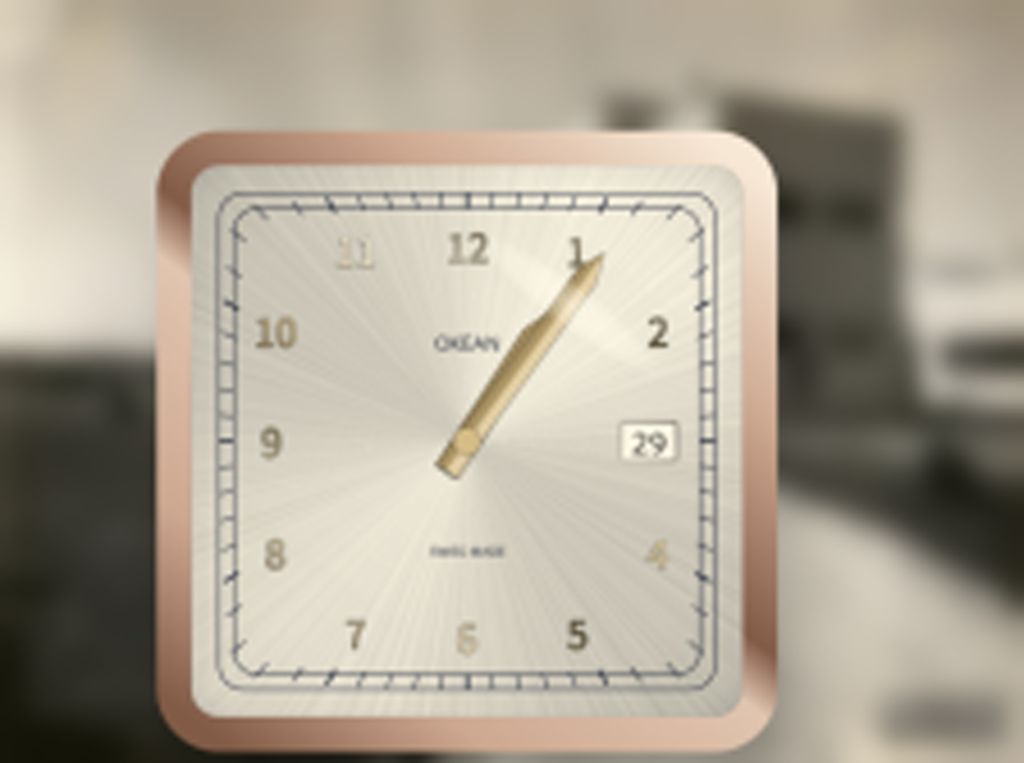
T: 1:06
